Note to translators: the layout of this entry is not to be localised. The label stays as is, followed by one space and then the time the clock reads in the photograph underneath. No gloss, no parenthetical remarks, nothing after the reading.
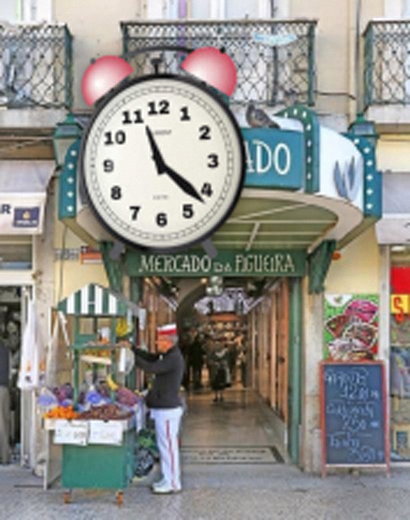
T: 11:22
